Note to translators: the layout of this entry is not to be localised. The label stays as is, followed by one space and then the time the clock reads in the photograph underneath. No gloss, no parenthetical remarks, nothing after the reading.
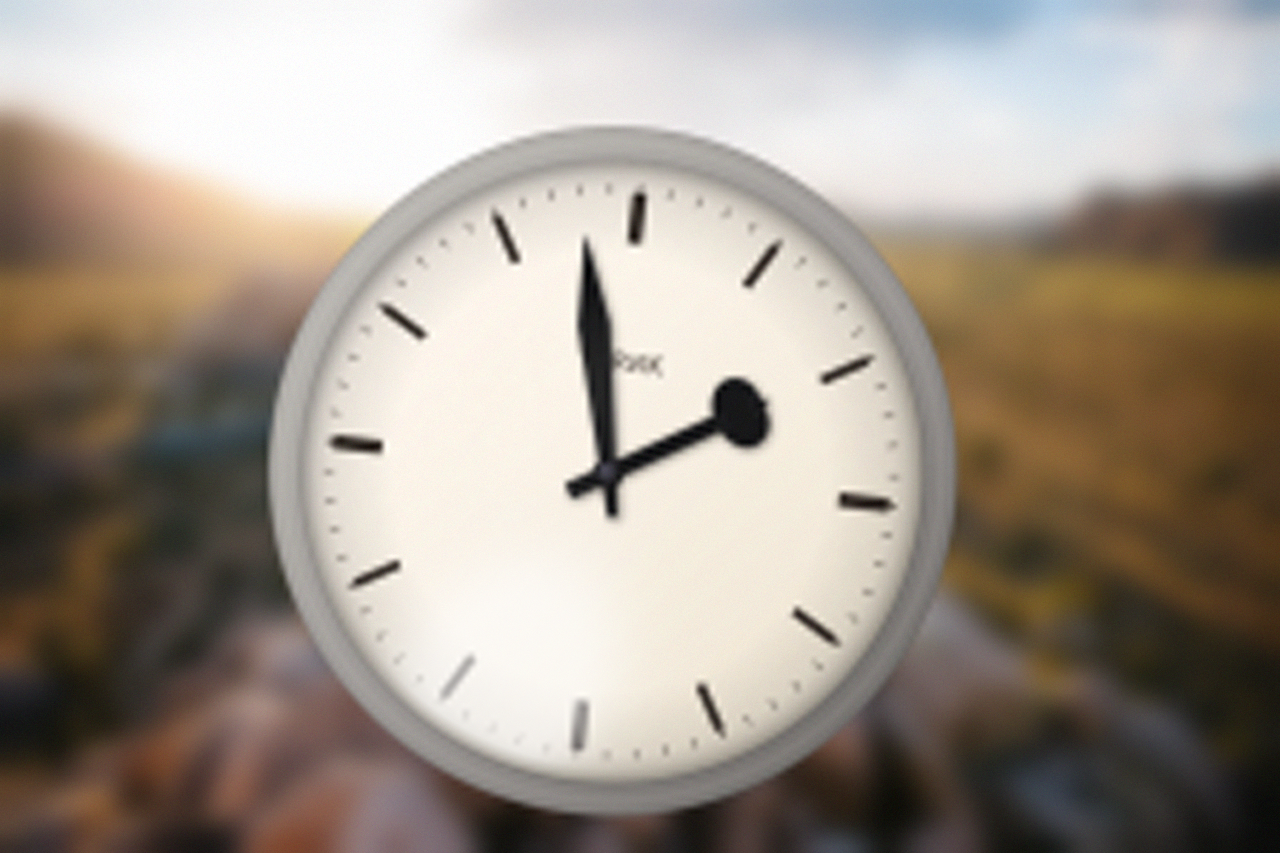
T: 1:58
